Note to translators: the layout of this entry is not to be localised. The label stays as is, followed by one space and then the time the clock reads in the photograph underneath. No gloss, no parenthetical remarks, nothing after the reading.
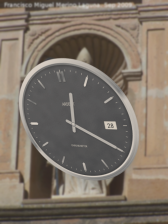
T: 12:20
